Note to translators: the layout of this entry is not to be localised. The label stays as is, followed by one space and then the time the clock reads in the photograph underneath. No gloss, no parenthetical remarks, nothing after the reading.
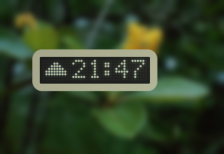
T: 21:47
